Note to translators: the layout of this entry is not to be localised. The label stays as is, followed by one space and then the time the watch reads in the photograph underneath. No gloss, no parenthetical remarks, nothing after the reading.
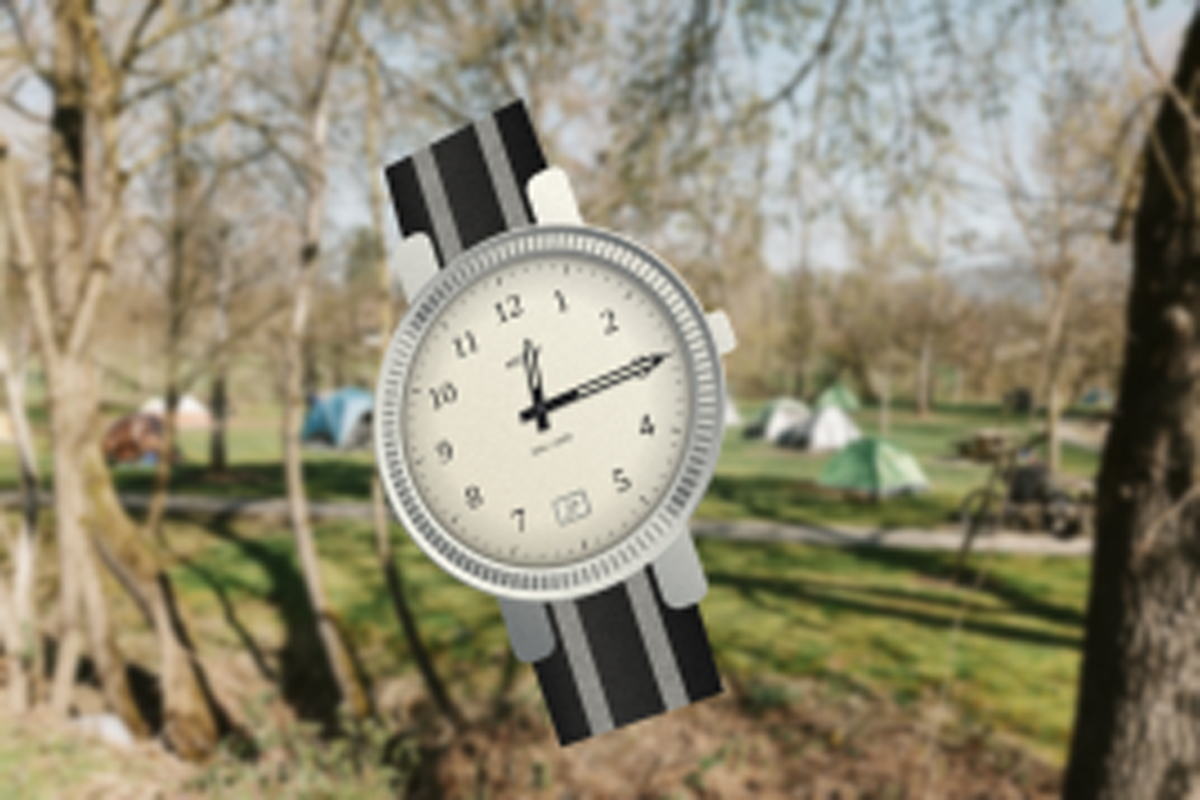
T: 12:15
